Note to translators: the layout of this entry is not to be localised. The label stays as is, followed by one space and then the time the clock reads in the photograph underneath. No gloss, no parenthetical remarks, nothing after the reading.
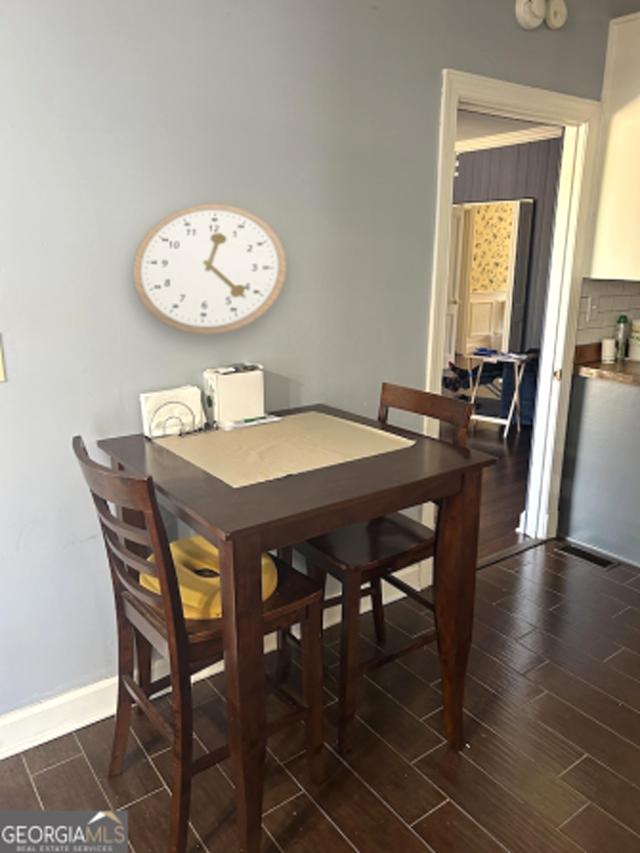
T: 12:22
